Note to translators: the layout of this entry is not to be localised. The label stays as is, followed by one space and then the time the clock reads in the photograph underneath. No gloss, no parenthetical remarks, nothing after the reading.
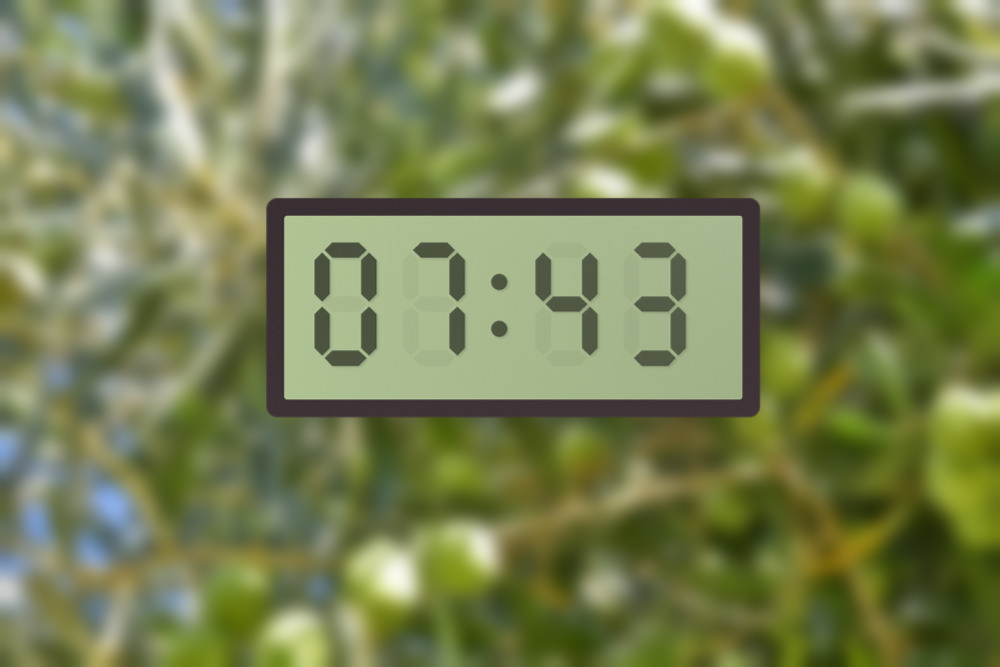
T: 7:43
